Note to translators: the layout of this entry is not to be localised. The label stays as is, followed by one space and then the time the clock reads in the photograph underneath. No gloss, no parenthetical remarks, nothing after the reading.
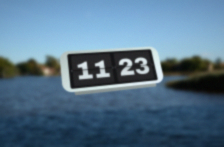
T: 11:23
